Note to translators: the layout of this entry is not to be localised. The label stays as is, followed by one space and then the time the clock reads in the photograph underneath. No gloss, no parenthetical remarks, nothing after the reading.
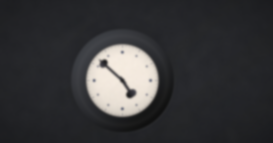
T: 4:52
